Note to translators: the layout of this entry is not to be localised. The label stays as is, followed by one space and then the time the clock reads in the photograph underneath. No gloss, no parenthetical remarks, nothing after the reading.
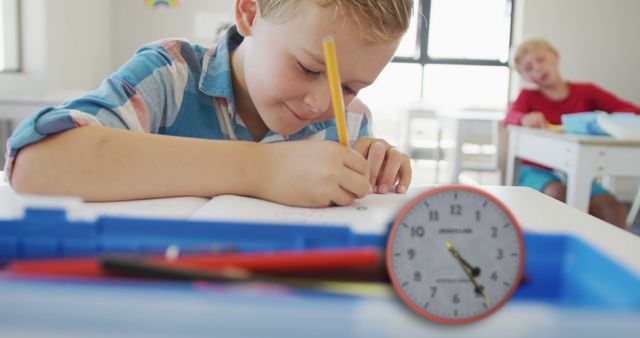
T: 4:24:24
